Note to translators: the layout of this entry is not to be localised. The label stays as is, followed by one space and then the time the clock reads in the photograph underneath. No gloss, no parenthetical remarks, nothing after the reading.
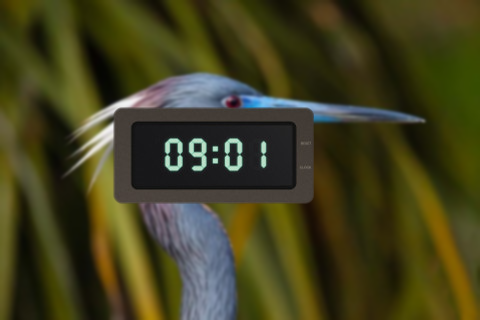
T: 9:01
